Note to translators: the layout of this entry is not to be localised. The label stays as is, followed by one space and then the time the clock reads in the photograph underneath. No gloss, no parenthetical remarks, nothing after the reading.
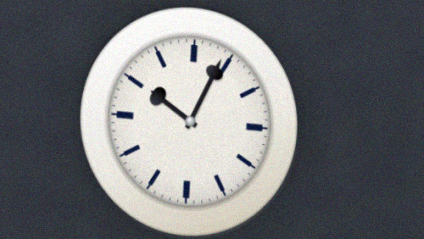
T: 10:04
